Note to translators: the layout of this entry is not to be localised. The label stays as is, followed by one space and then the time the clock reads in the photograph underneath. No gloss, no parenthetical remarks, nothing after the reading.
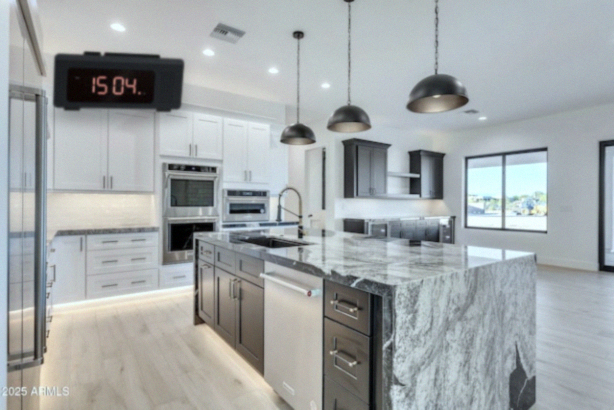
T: 15:04
